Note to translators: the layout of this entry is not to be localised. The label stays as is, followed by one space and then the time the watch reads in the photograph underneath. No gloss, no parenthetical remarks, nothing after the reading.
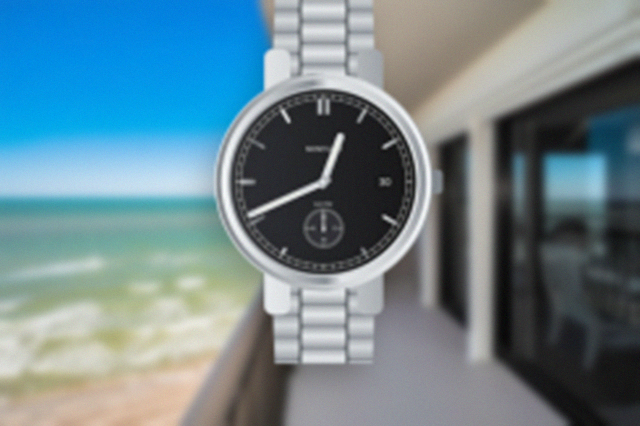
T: 12:41
